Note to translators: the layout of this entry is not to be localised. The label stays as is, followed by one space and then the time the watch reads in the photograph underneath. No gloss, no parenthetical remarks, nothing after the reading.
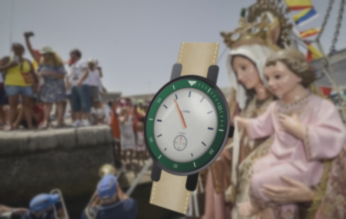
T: 10:54
